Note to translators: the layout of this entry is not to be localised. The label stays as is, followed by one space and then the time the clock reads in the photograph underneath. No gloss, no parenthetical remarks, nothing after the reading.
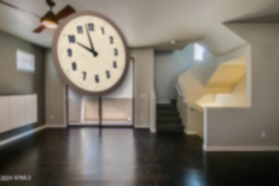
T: 9:58
